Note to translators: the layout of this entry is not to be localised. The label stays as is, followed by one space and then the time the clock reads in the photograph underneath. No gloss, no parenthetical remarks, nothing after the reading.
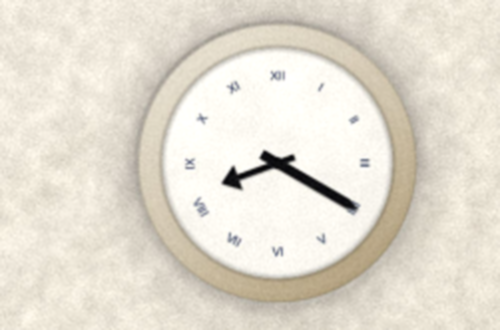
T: 8:20
